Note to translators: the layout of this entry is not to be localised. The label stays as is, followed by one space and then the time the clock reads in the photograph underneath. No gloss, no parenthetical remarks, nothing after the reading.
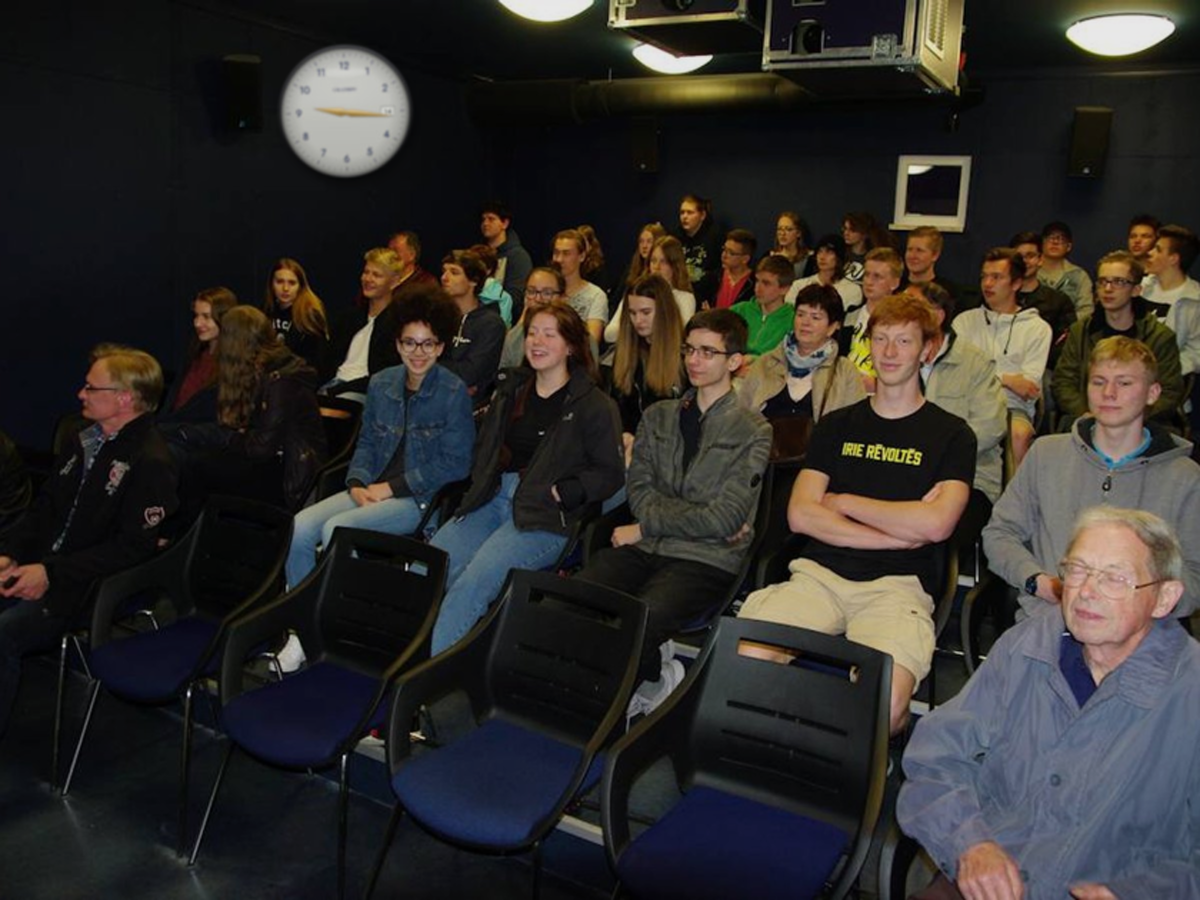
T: 9:16
